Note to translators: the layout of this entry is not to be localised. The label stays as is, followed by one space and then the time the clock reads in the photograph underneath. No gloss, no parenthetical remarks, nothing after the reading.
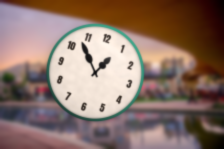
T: 12:53
